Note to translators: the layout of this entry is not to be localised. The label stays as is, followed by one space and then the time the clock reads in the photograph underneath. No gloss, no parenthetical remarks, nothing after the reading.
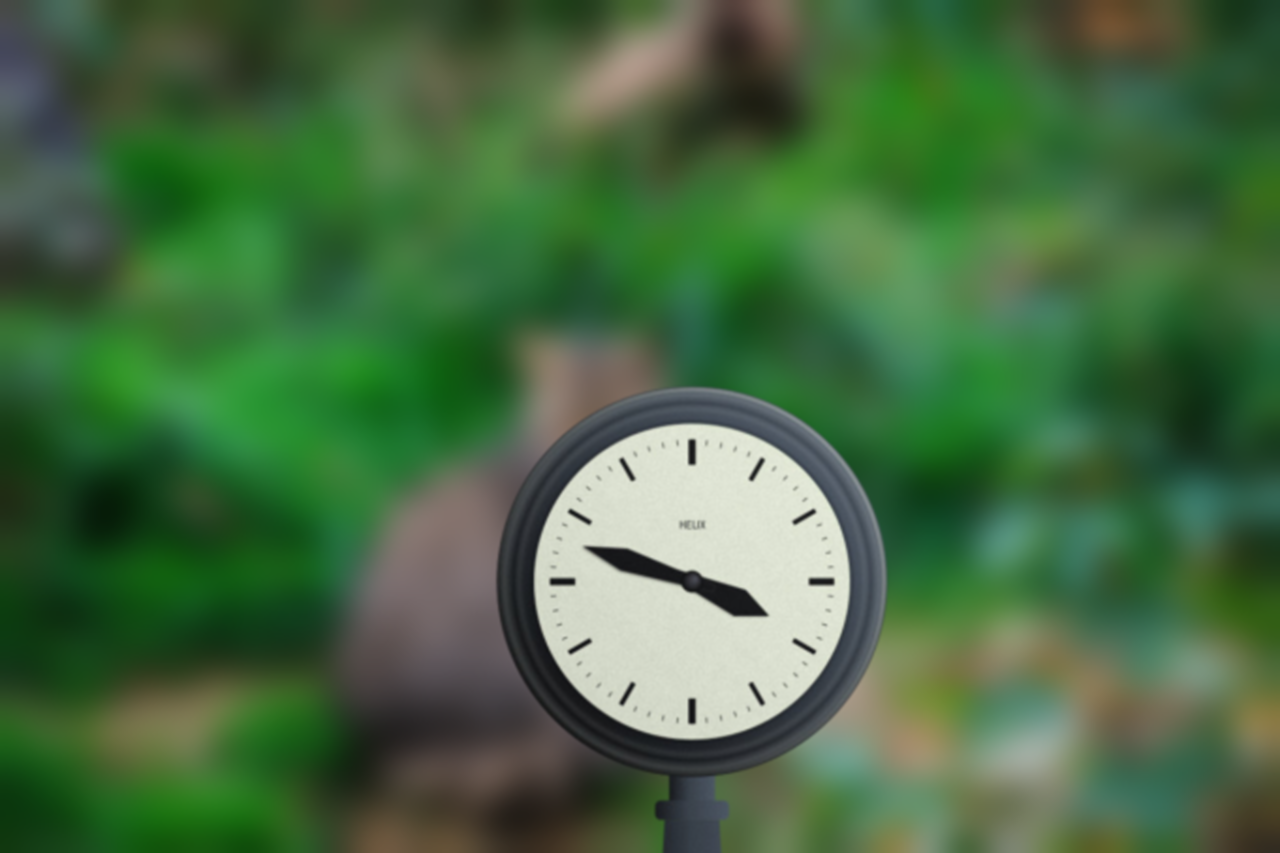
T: 3:48
